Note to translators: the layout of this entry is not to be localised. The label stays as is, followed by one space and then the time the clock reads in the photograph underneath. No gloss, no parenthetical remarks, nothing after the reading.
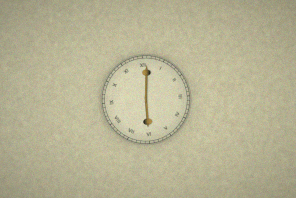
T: 6:01
